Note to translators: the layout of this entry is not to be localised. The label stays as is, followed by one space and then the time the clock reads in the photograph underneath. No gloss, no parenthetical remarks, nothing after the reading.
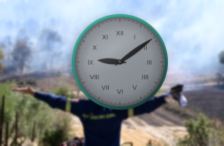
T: 9:09
